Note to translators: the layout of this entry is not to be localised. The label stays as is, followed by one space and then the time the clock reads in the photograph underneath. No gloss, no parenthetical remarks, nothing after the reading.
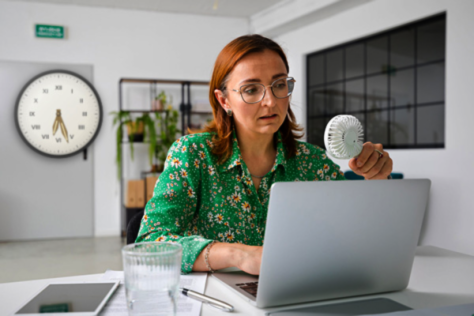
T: 6:27
